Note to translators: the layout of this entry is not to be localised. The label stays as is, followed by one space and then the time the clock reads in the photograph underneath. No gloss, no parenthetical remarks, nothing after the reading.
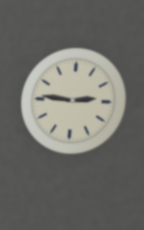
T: 2:46
